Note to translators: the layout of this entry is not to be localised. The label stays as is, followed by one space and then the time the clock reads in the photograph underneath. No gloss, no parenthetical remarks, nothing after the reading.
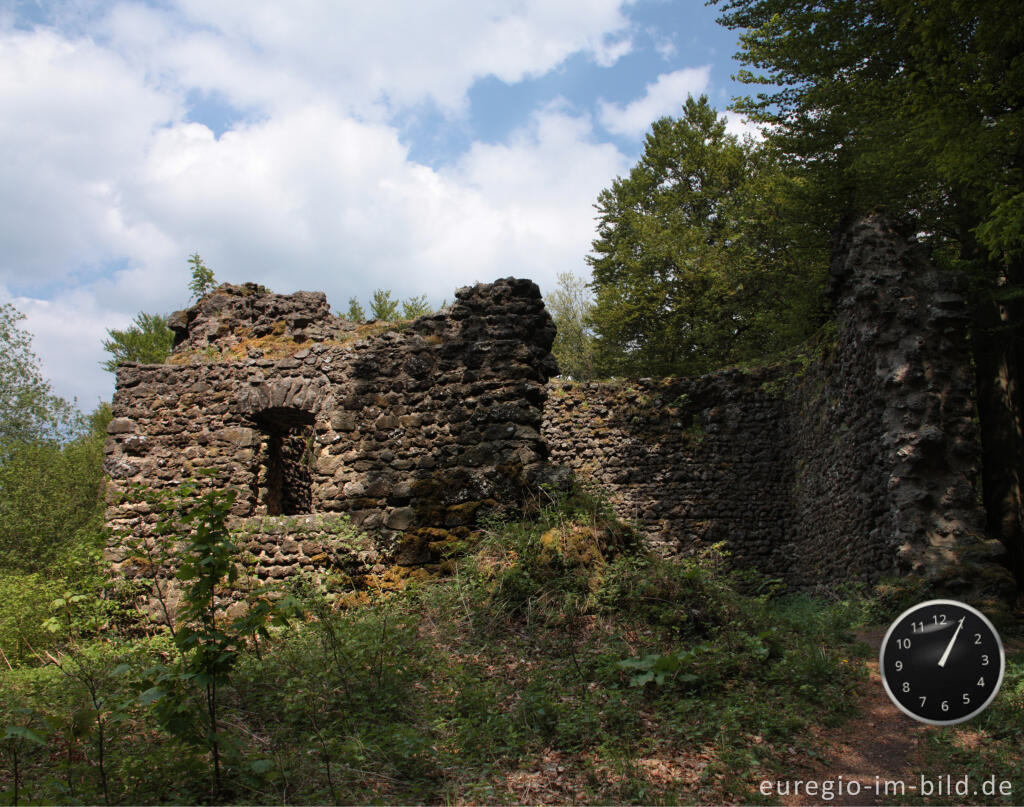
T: 1:05
